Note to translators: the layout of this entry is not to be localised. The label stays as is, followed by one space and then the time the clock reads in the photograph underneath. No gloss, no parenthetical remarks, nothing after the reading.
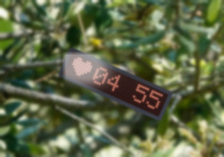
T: 4:55
